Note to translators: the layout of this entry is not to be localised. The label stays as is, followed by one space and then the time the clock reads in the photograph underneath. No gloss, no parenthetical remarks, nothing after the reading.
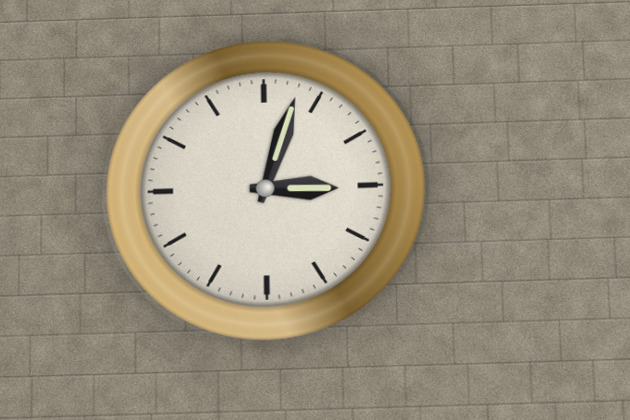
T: 3:03
